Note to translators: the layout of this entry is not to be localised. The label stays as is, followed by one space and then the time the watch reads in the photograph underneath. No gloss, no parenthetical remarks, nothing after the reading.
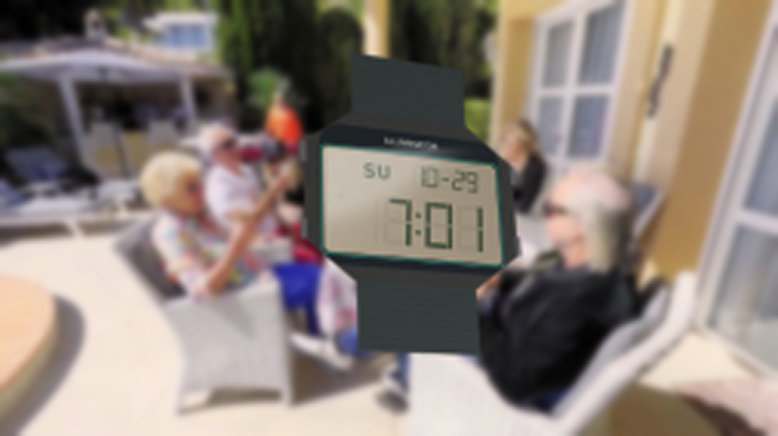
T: 7:01
